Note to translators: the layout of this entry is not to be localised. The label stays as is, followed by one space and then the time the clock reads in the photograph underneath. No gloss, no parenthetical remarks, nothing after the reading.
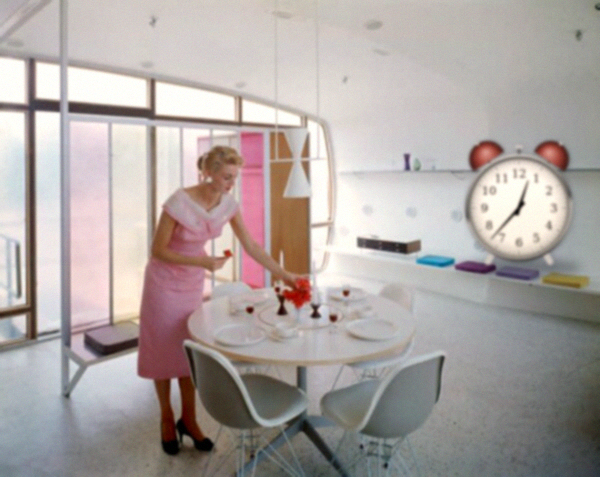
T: 12:37
